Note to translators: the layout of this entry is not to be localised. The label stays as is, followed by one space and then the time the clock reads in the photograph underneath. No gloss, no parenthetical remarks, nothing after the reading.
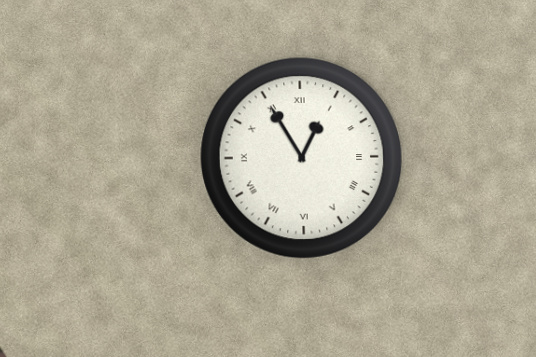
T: 12:55
